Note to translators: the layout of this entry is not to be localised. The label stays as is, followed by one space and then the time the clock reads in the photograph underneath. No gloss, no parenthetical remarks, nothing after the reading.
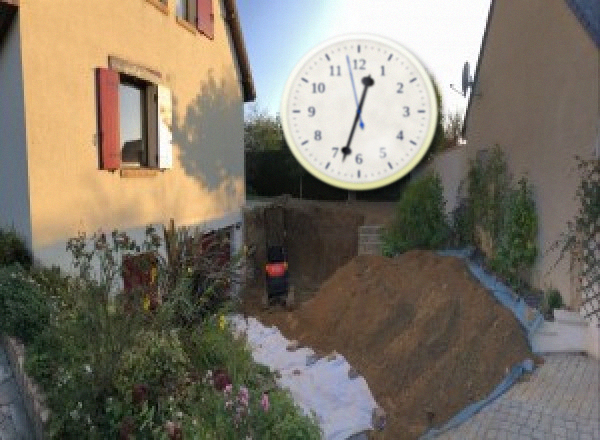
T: 12:32:58
